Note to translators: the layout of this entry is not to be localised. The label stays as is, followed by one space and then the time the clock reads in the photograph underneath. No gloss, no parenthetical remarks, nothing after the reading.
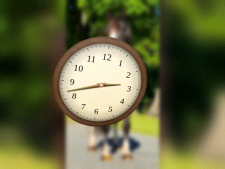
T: 2:42
